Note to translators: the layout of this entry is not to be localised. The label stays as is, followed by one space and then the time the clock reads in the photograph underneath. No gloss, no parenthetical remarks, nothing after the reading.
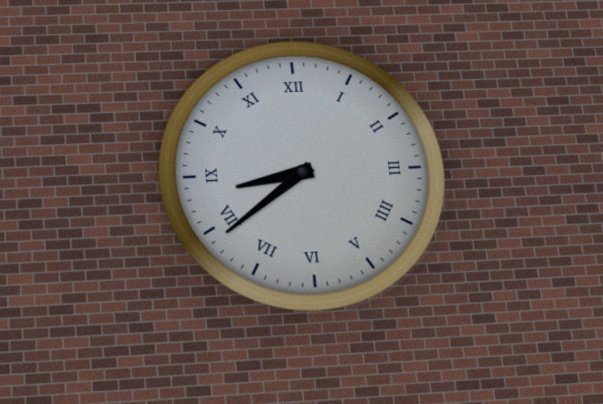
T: 8:39
